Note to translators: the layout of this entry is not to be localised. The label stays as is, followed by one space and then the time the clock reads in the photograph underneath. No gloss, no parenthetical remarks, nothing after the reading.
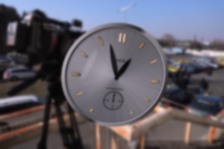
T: 12:57
